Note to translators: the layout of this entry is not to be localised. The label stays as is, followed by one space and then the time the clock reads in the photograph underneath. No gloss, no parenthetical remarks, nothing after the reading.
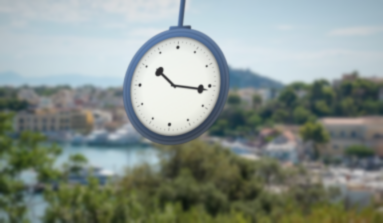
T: 10:16
